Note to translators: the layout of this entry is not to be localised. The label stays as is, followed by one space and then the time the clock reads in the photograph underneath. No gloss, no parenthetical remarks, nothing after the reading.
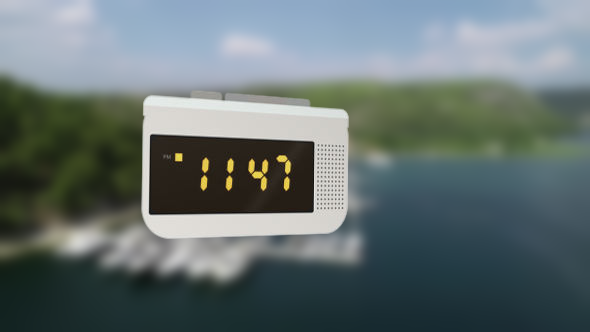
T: 11:47
